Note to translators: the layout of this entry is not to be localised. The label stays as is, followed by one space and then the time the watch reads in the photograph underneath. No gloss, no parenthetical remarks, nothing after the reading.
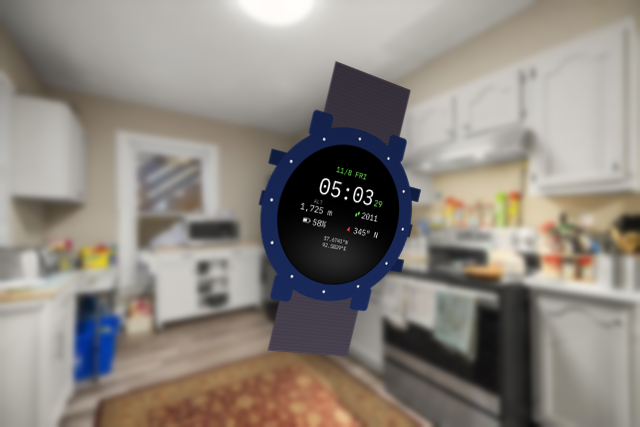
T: 5:03:29
